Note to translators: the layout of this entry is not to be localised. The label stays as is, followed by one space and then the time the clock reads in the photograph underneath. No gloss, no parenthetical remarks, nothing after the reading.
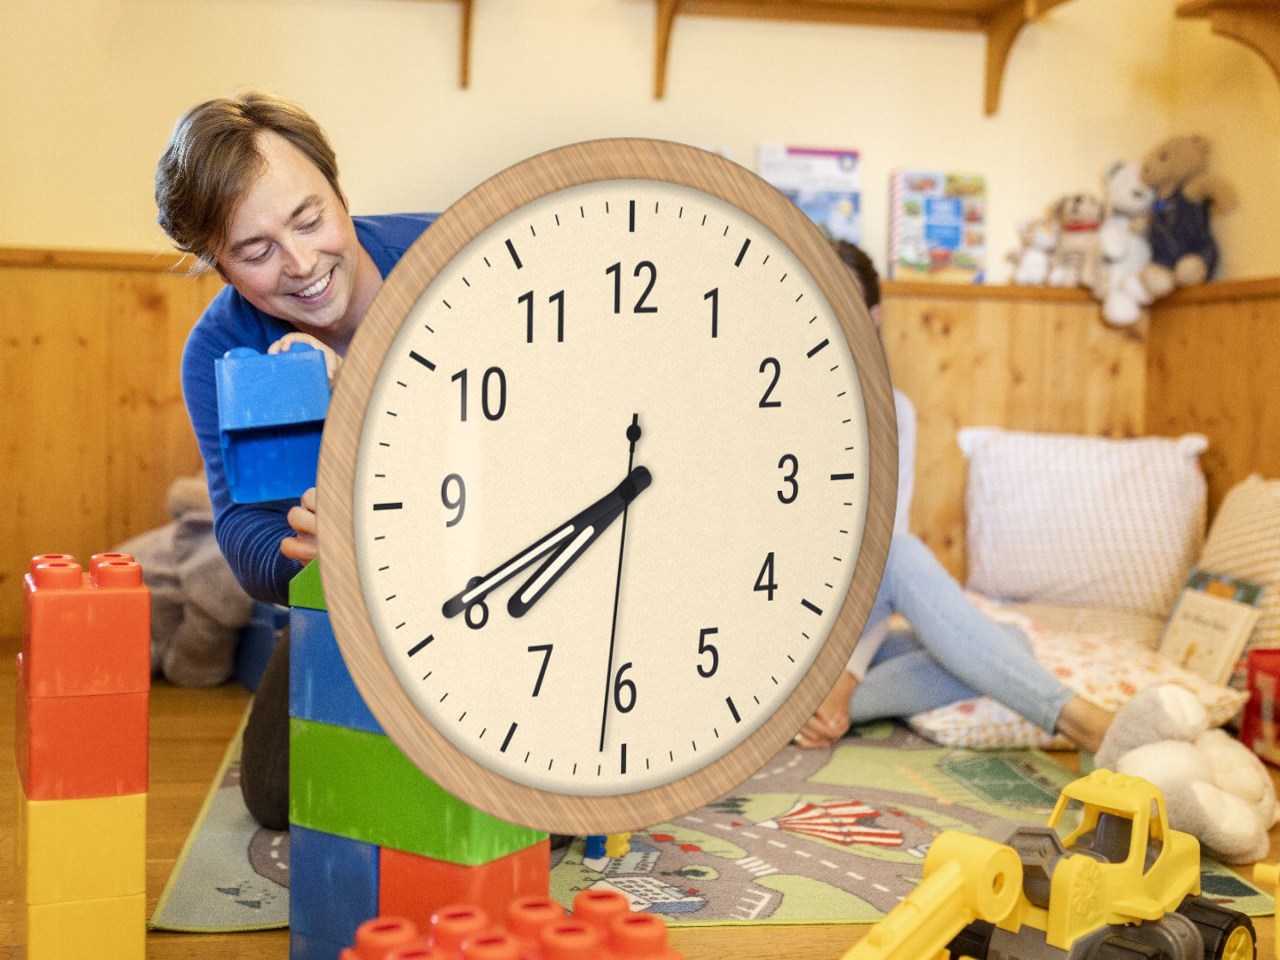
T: 7:40:31
